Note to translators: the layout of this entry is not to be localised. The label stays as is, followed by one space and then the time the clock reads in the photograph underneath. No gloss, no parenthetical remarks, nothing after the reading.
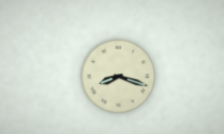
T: 8:18
